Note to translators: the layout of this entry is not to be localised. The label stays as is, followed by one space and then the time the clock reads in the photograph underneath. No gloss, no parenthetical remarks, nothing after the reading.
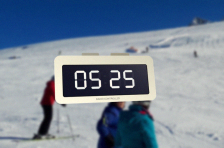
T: 5:25
